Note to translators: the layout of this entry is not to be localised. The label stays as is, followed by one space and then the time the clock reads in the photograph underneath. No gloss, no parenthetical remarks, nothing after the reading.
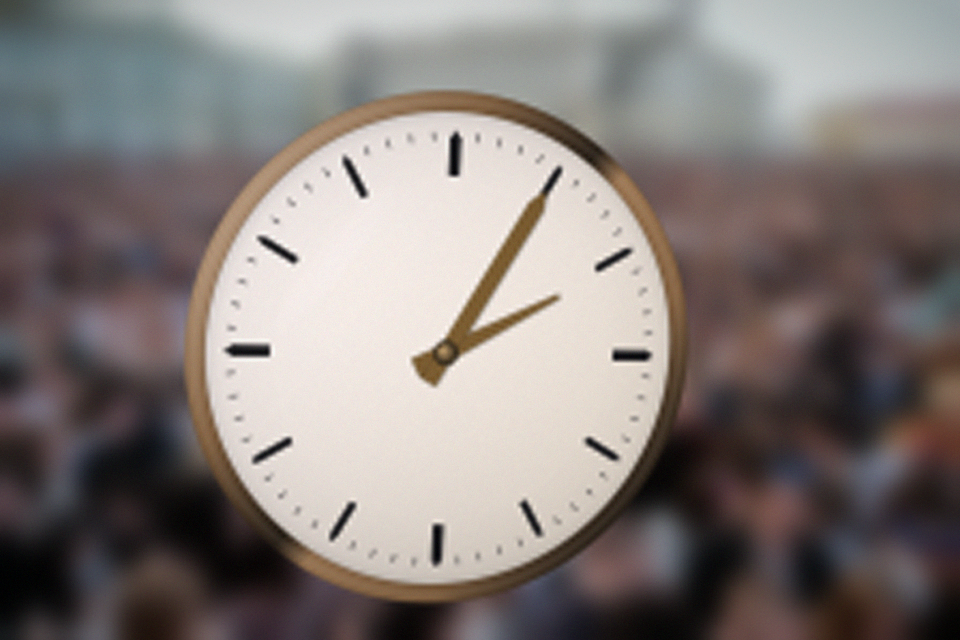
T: 2:05
